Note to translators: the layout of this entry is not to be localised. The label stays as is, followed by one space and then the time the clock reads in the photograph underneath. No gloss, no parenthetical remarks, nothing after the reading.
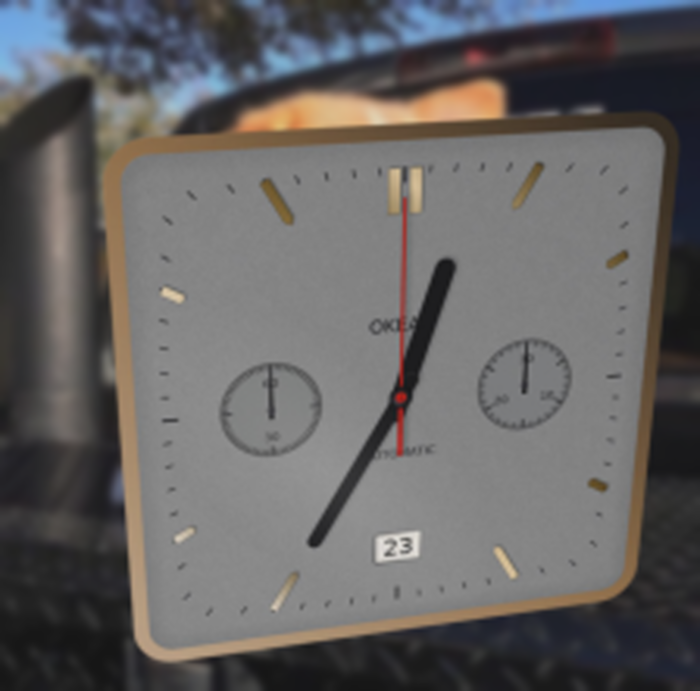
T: 12:35
